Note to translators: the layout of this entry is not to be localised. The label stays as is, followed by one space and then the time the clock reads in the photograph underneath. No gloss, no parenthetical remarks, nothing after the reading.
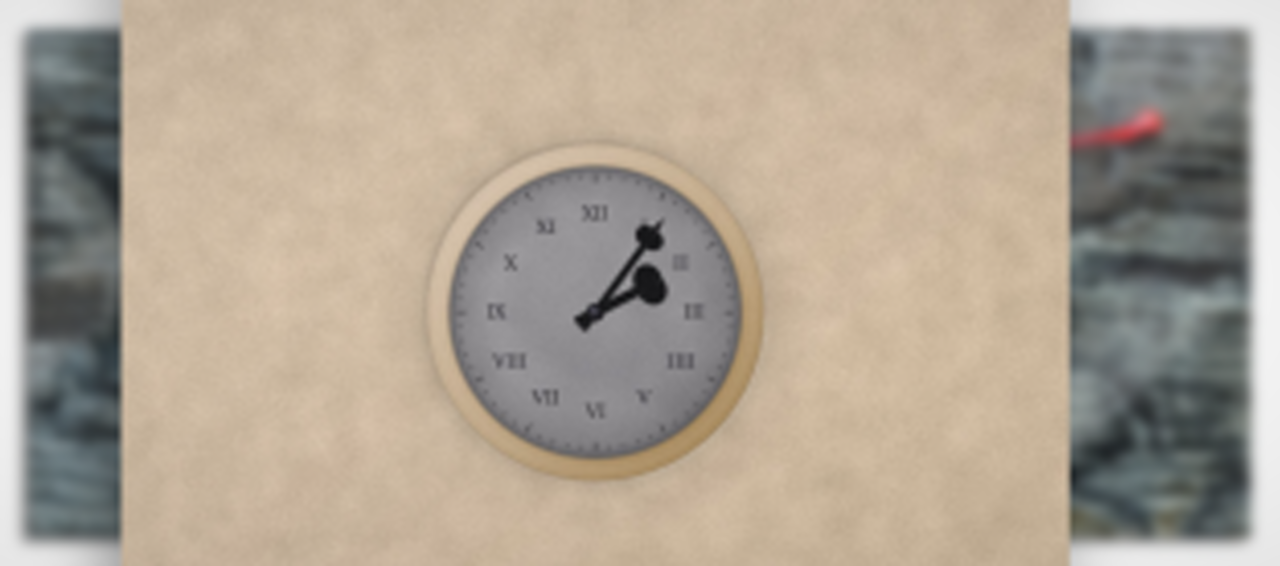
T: 2:06
